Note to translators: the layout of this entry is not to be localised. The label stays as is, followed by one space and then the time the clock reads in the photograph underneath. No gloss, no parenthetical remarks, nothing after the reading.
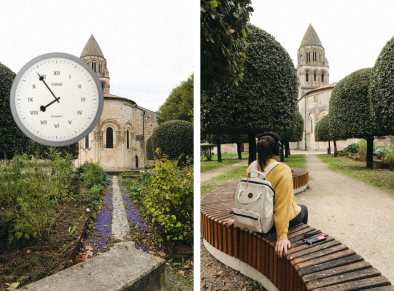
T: 7:54
